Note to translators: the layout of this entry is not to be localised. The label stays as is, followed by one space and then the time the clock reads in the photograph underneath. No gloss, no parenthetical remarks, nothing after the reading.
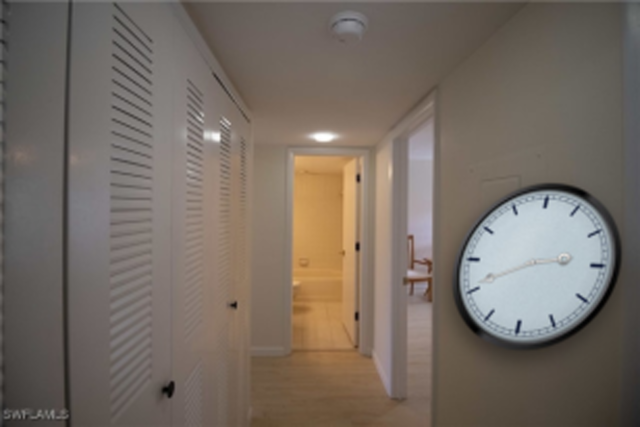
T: 2:41
